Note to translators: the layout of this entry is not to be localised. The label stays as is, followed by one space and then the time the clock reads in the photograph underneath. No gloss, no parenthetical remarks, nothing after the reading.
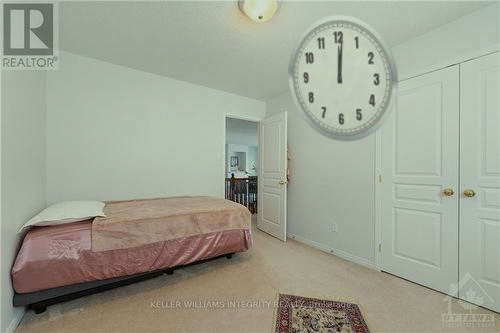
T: 12:01
